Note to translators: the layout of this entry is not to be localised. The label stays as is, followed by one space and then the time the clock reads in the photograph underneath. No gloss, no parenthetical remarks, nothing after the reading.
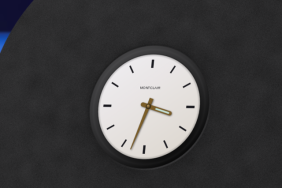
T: 3:33
